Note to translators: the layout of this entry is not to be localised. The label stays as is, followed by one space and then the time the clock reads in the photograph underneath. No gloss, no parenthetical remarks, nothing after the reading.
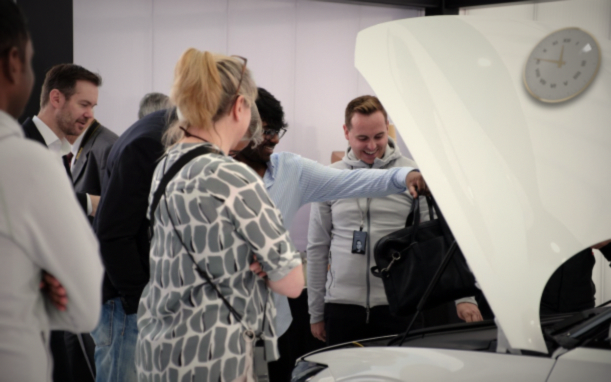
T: 11:46
